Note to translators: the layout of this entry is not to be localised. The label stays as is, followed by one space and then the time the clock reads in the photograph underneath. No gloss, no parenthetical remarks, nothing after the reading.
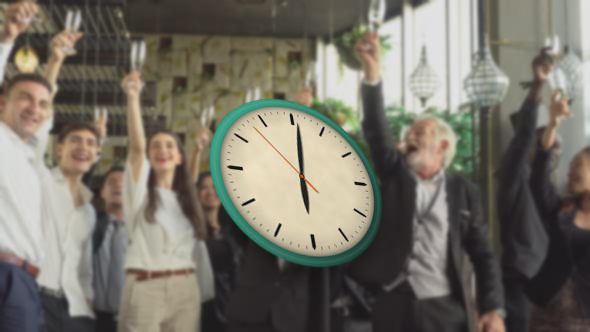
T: 6:00:53
